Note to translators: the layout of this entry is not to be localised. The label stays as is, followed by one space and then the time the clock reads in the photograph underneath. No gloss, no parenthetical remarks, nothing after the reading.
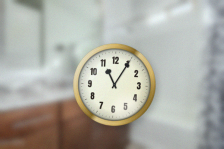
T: 11:05
